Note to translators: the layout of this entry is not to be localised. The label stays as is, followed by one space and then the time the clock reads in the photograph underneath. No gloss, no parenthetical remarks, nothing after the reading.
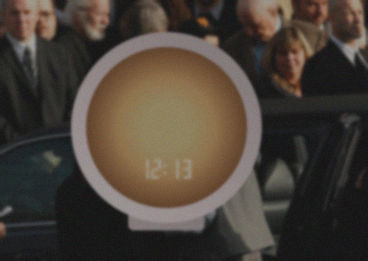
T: 12:13
